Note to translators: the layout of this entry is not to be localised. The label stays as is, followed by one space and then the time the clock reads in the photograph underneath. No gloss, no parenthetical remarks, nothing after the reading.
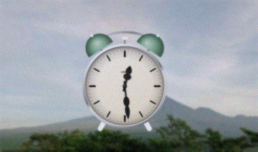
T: 12:29
